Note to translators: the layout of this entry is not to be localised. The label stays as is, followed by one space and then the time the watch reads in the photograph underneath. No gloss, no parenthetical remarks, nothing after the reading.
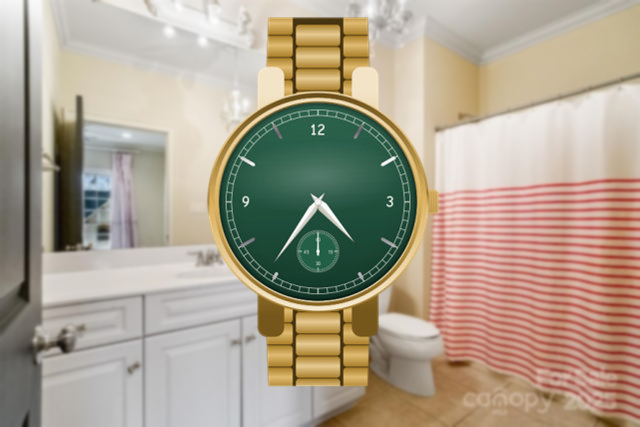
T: 4:36
